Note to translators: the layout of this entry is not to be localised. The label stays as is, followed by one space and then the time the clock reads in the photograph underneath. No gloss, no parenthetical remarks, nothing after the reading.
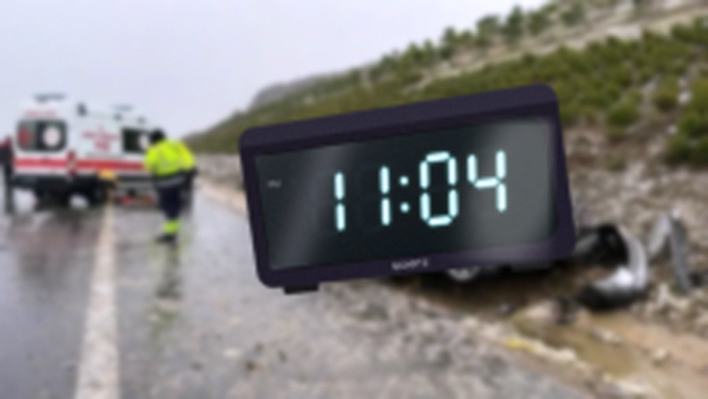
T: 11:04
